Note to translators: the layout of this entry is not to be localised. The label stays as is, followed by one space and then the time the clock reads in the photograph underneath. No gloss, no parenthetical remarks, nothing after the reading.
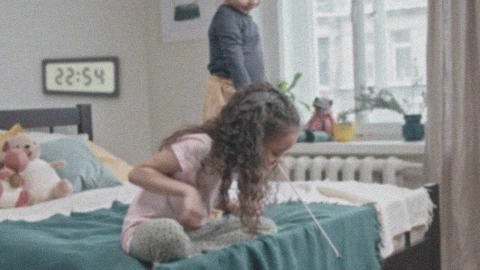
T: 22:54
